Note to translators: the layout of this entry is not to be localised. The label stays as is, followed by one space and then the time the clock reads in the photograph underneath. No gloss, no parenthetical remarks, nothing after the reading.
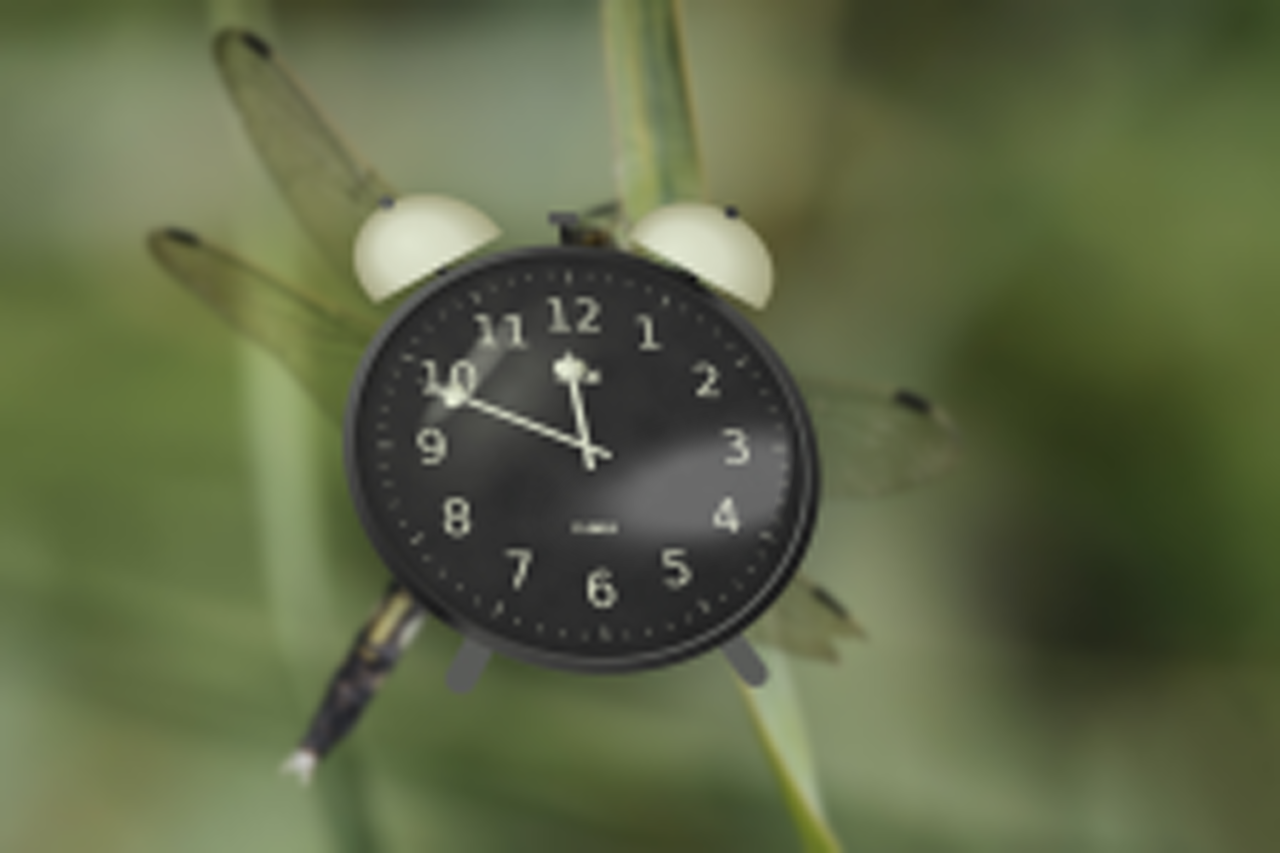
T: 11:49
